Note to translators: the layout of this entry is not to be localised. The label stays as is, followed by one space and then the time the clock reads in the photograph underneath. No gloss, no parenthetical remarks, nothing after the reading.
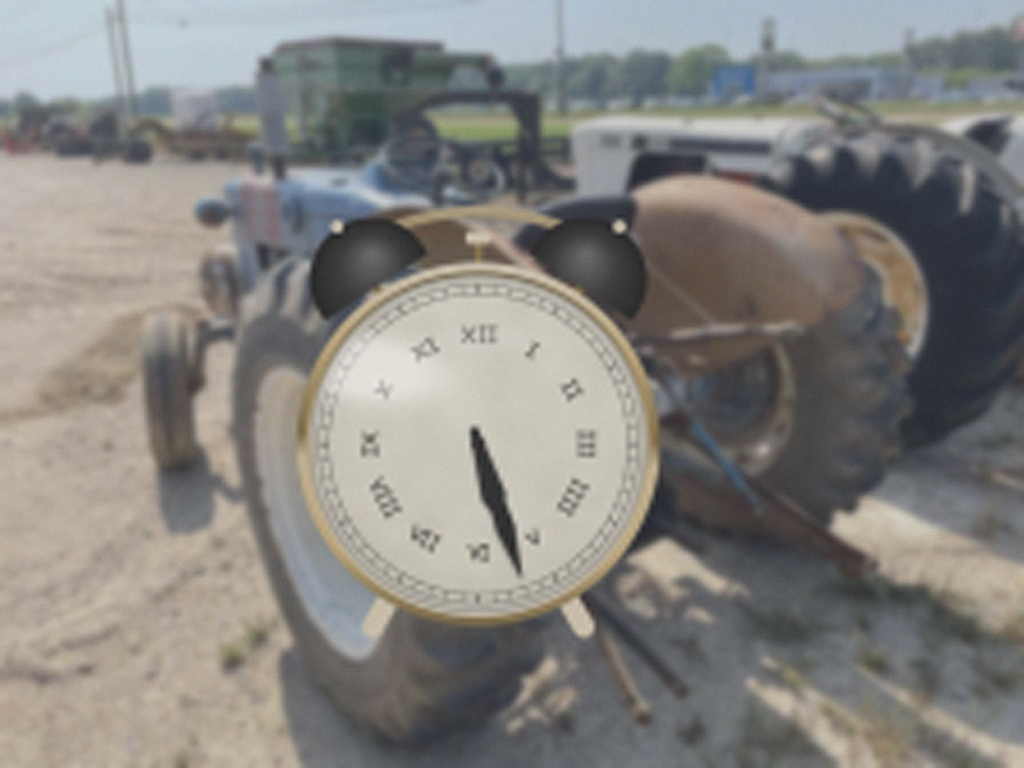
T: 5:27
